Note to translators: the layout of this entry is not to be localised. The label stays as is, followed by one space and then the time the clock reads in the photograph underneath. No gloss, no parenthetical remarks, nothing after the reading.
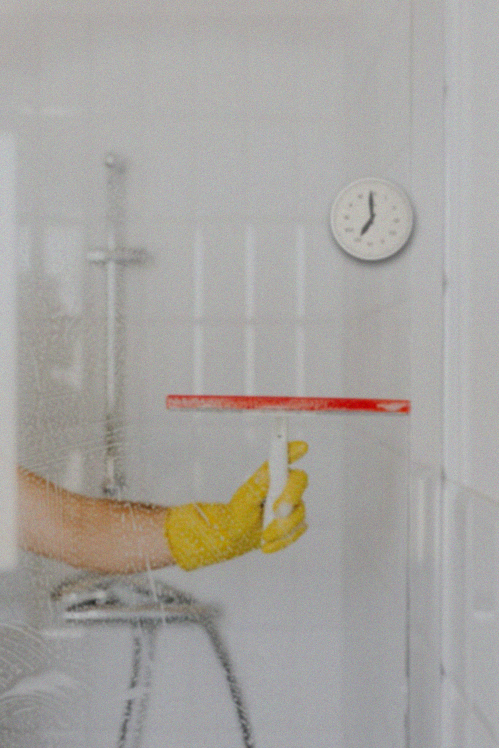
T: 6:59
